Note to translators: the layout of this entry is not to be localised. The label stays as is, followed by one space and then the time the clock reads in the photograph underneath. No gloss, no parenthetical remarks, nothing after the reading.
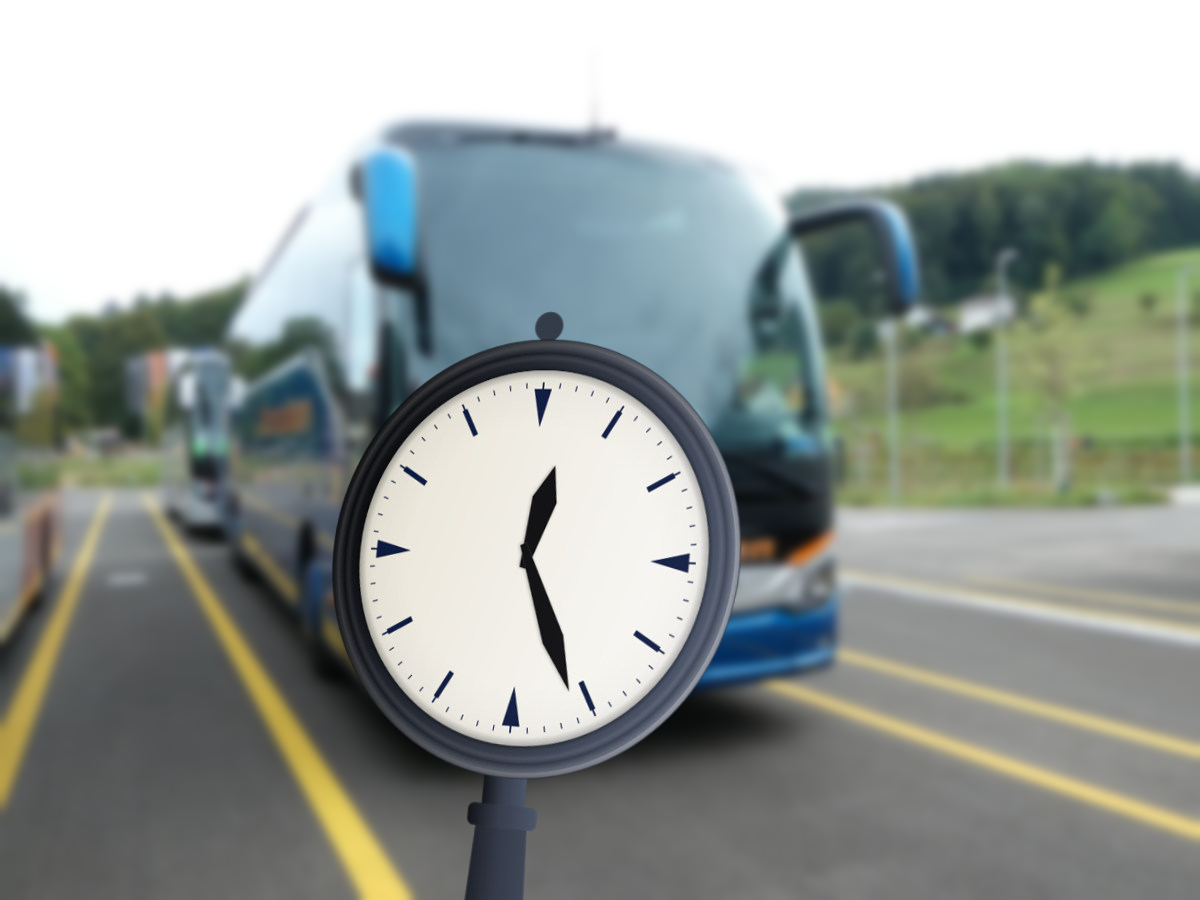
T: 12:26
